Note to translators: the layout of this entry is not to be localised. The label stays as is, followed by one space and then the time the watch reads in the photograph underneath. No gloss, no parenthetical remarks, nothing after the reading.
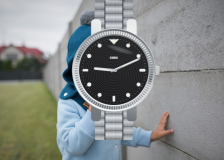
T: 9:11
